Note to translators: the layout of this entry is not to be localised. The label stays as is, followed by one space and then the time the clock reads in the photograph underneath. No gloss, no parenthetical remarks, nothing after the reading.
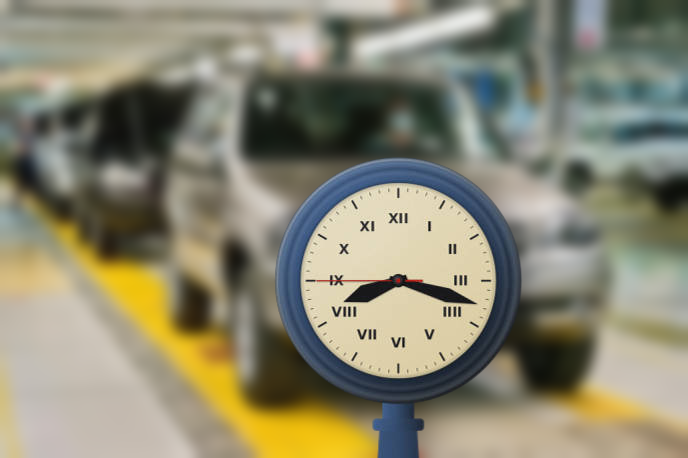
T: 8:17:45
